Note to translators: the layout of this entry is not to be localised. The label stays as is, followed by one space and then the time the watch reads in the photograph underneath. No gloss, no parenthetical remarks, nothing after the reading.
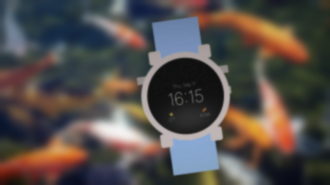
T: 16:15
